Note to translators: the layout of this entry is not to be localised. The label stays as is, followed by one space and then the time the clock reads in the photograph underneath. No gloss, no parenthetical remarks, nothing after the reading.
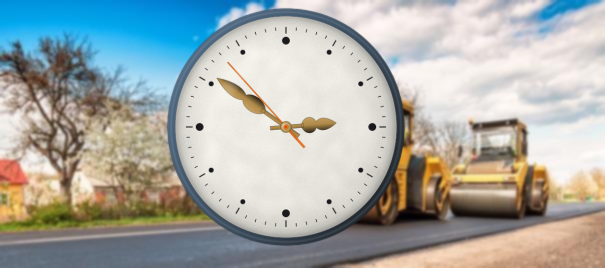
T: 2:50:53
